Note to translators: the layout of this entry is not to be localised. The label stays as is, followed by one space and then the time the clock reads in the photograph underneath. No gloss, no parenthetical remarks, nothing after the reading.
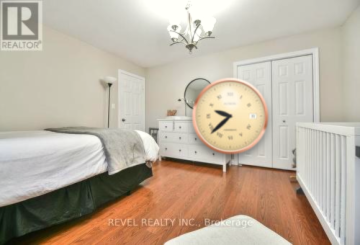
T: 9:38
